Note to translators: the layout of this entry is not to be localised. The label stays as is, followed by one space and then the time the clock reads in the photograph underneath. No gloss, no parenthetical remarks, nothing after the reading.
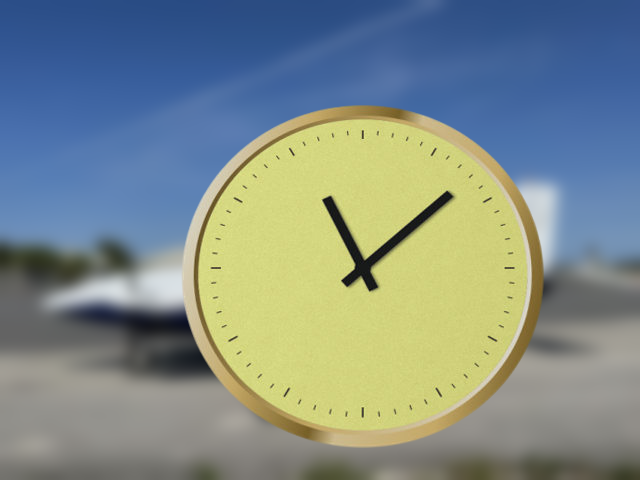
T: 11:08
